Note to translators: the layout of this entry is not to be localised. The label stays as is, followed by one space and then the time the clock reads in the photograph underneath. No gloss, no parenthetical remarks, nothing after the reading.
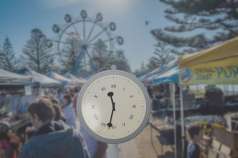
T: 11:32
